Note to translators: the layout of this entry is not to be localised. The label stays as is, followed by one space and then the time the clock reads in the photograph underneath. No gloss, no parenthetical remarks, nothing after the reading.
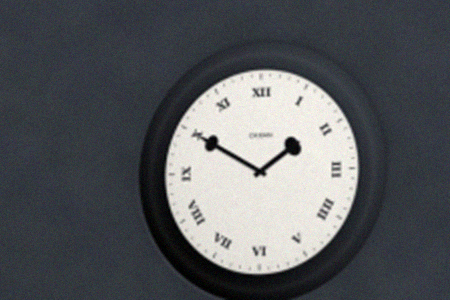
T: 1:50
